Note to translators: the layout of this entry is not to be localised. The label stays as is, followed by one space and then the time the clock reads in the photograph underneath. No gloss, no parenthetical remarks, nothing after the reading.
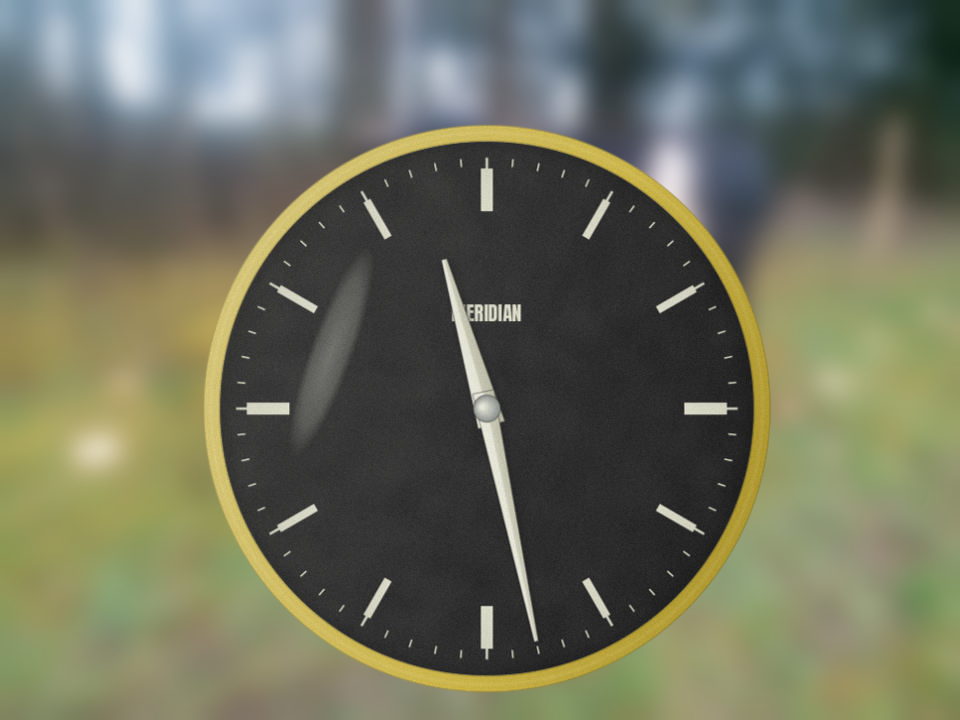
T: 11:28
